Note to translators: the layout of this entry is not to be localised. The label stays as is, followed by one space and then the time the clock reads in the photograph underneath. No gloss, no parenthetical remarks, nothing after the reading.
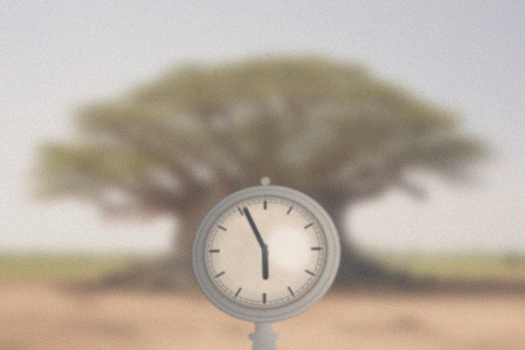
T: 5:56
